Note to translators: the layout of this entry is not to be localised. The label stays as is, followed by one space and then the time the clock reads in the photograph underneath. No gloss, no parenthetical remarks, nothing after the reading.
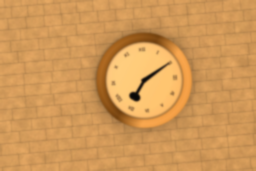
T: 7:10
